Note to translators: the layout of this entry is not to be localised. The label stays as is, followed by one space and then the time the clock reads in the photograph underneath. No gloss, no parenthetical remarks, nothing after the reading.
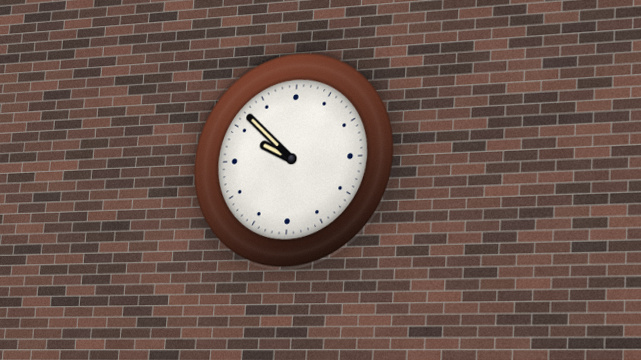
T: 9:52
